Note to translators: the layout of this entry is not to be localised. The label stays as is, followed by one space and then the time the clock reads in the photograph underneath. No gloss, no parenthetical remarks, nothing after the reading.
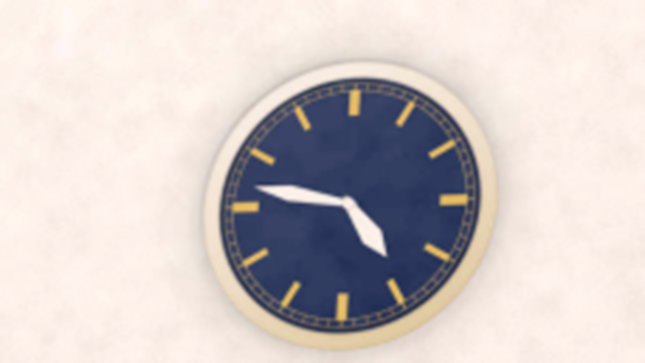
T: 4:47
